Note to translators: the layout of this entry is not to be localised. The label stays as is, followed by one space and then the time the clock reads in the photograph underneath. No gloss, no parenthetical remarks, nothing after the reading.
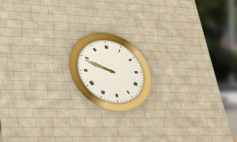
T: 9:49
